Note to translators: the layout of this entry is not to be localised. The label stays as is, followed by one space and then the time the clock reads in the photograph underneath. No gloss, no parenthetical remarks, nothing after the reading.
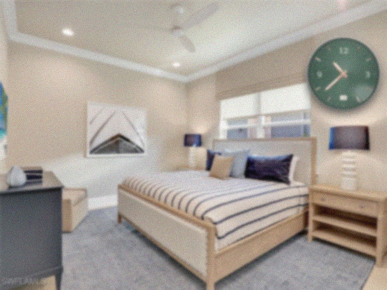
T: 10:38
